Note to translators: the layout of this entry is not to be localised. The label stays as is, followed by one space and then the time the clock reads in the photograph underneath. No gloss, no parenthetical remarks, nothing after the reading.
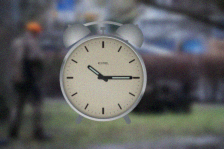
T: 10:15
